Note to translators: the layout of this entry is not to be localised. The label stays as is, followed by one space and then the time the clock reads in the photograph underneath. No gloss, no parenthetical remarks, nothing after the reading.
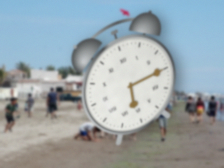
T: 6:15
